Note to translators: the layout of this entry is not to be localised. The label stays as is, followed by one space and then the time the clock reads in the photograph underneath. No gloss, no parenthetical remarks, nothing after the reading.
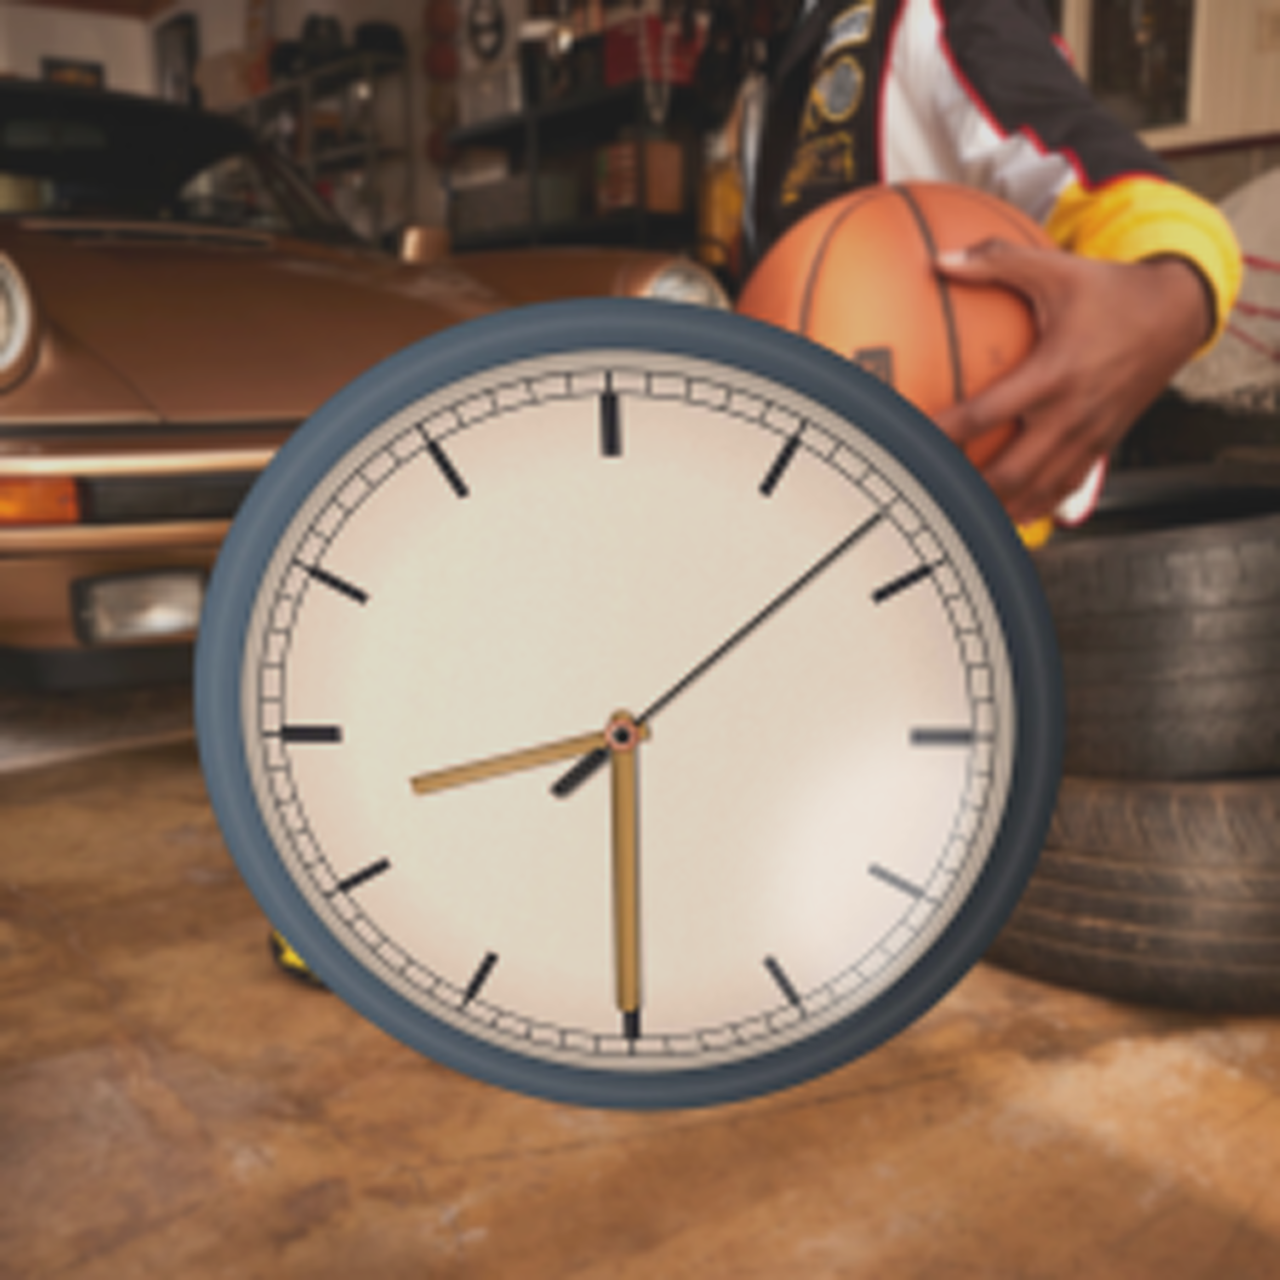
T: 8:30:08
